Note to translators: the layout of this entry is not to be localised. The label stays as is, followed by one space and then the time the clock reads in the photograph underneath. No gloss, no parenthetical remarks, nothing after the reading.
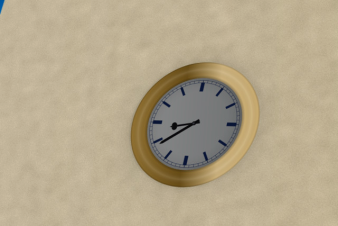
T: 8:39
